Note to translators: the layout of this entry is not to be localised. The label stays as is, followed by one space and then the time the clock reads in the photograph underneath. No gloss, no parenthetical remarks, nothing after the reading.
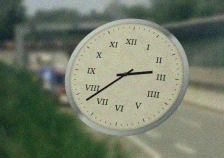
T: 2:38
